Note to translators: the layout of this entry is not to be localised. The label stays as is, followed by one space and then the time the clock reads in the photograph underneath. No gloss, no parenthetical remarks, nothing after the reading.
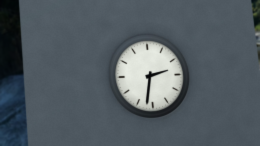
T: 2:32
